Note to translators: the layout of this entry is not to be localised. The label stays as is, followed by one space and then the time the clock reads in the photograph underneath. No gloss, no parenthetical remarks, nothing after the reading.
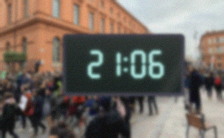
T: 21:06
